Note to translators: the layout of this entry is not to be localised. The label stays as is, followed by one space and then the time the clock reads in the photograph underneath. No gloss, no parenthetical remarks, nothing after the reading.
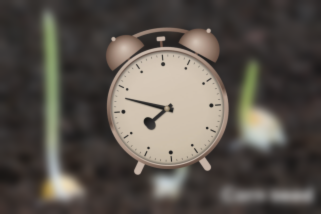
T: 7:48
